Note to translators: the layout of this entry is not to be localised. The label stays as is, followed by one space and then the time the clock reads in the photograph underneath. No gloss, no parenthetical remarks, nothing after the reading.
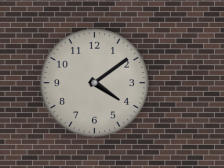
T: 4:09
